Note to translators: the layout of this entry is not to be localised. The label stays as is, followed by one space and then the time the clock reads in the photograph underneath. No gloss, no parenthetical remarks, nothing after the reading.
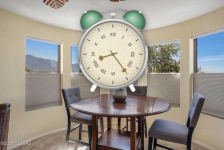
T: 8:24
